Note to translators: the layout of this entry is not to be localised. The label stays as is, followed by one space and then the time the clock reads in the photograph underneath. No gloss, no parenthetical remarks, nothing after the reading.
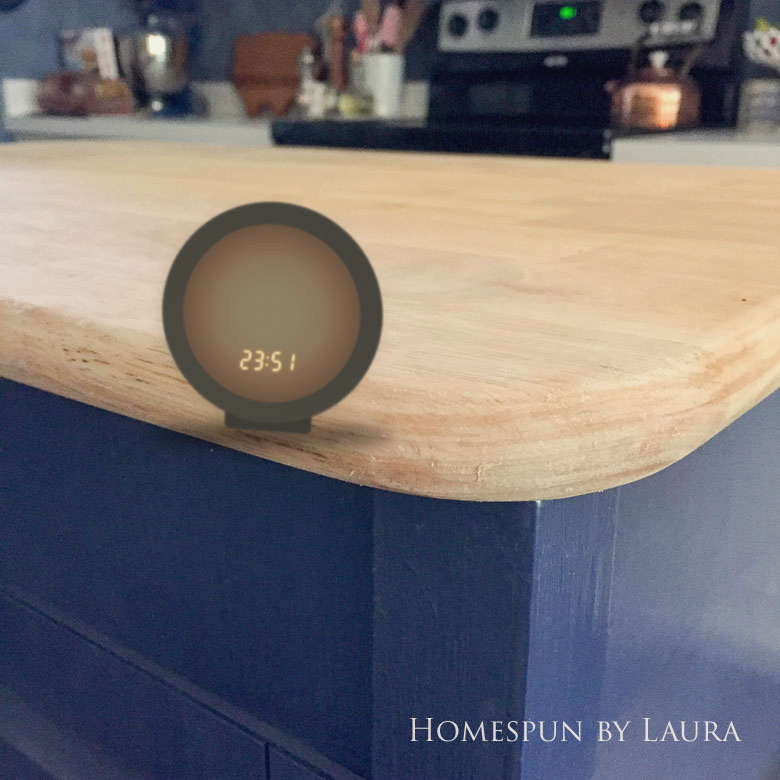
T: 23:51
